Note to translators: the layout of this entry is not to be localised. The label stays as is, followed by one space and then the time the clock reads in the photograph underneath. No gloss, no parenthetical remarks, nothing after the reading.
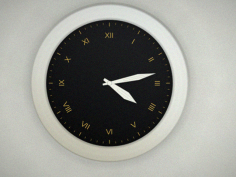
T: 4:13
